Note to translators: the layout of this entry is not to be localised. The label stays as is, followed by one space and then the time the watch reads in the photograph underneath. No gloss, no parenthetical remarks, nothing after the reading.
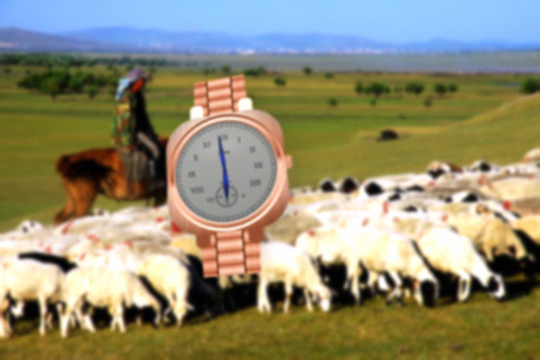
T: 5:59
